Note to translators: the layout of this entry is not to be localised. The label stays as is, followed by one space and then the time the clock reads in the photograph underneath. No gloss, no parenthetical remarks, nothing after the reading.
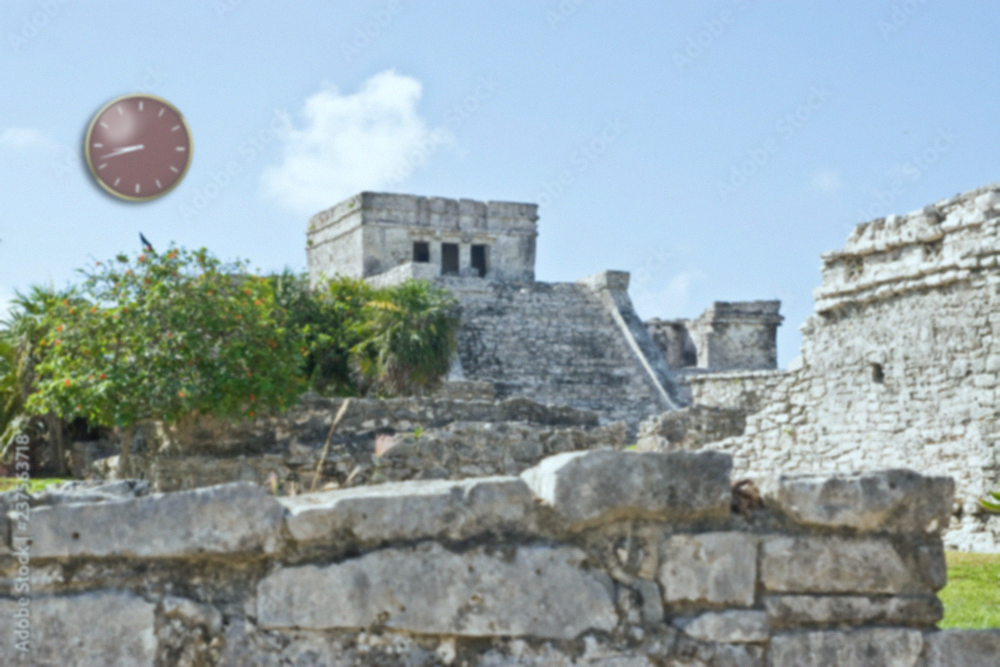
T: 8:42
